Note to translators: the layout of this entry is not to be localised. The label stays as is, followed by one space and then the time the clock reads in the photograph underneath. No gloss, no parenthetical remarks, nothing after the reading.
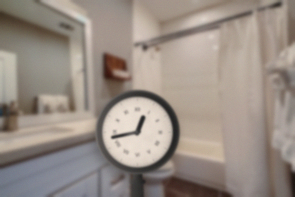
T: 12:43
